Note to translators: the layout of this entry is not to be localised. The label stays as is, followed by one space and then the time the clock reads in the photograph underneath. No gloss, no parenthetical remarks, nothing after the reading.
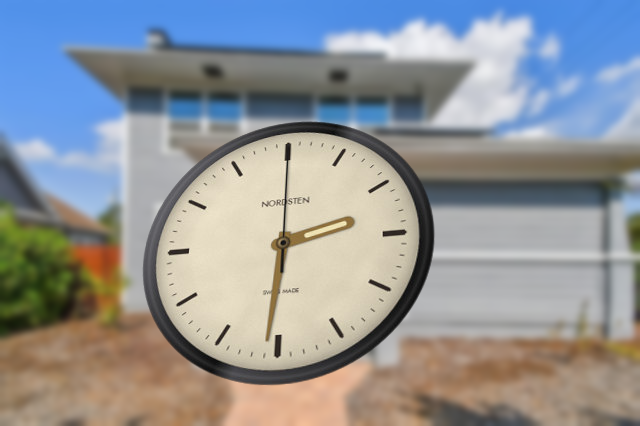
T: 2:31:00
